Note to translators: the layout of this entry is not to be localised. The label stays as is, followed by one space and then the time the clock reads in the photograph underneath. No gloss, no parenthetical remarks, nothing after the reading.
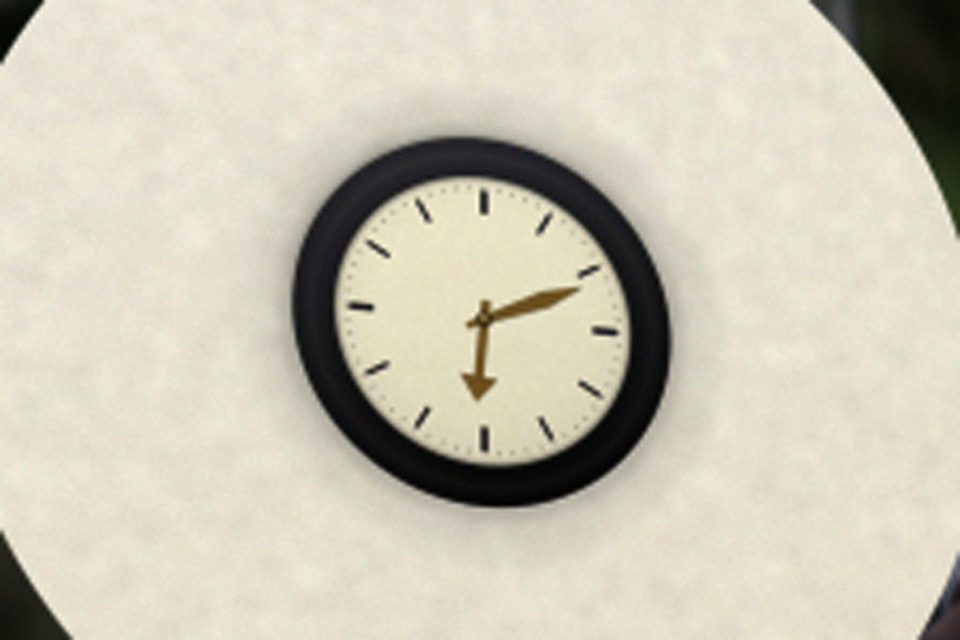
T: 6:11
